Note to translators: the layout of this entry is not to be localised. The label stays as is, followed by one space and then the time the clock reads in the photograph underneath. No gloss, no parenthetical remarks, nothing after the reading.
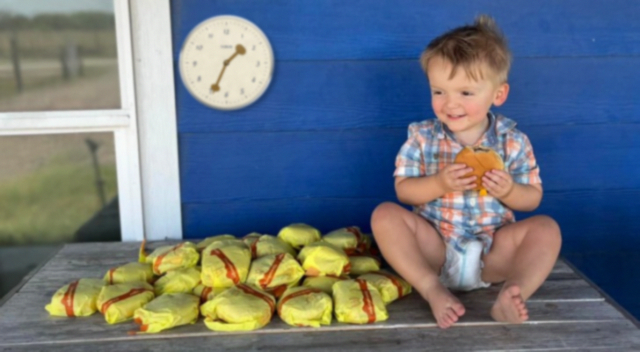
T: 1:34
